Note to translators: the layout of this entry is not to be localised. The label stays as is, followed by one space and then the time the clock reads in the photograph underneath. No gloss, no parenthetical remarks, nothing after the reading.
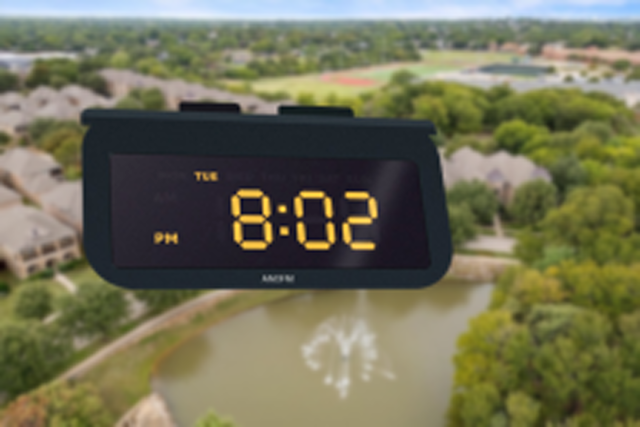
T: 8:02
